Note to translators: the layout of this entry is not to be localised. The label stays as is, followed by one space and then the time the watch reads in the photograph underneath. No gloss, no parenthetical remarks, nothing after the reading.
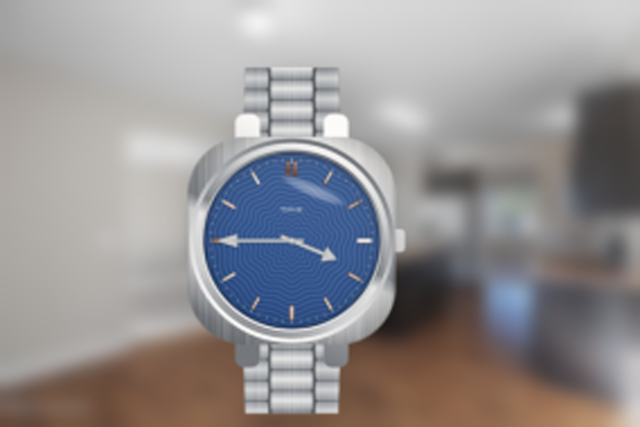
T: 3:45
